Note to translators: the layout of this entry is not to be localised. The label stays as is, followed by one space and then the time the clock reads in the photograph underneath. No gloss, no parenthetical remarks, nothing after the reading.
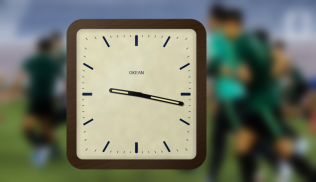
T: 9:17
